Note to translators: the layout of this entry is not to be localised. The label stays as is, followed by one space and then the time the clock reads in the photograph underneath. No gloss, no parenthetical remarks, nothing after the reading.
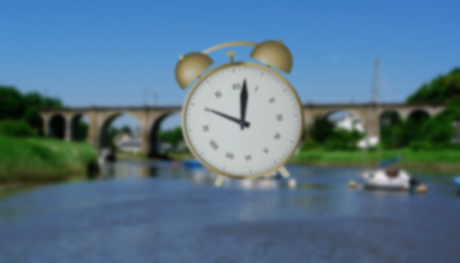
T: 10:02
